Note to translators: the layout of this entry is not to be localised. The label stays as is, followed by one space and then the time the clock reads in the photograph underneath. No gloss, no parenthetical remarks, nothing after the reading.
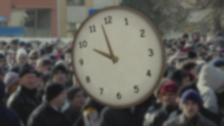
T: 9:58
